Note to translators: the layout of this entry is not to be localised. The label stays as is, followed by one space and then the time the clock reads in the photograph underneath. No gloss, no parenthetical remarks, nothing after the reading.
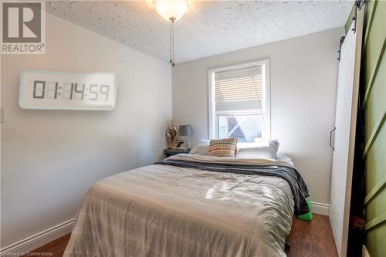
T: 1:14:59
